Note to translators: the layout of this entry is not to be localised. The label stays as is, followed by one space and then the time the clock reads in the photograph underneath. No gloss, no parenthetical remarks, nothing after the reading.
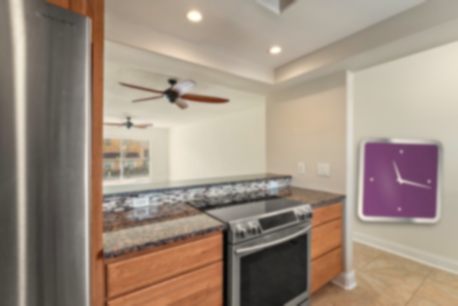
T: 11:17
